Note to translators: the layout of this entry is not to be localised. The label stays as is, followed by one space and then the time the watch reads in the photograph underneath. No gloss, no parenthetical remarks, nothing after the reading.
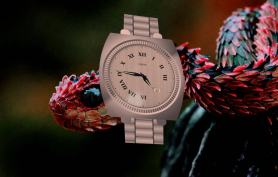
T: 4:46
